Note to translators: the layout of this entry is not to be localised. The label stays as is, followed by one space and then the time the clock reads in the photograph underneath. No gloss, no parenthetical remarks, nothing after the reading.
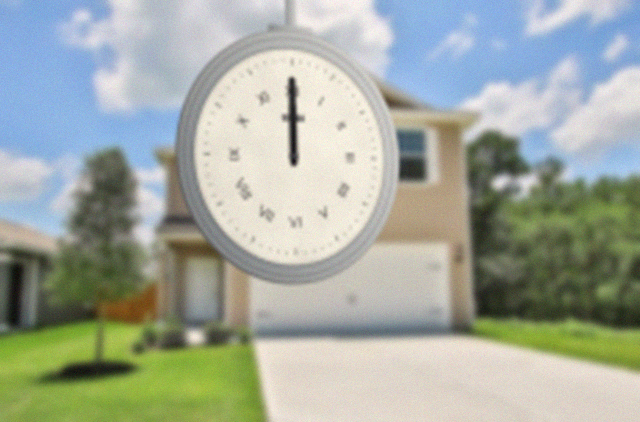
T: 12:00
